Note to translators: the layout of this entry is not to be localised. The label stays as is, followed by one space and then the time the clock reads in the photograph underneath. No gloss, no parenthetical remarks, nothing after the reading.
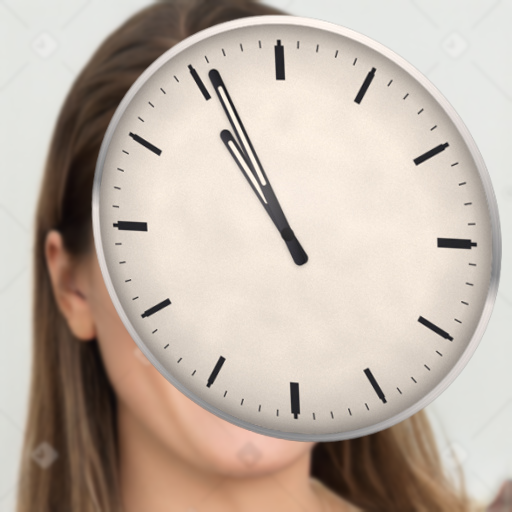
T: 10:56
